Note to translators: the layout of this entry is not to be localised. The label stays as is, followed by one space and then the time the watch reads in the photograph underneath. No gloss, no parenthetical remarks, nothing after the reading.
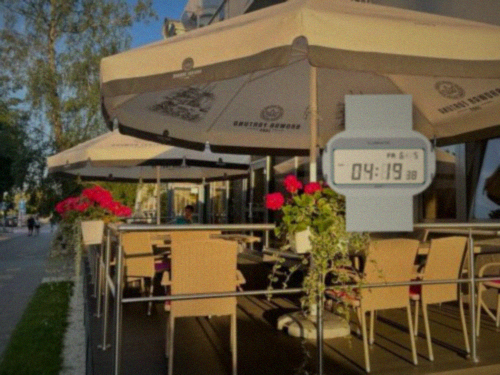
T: 4:19
